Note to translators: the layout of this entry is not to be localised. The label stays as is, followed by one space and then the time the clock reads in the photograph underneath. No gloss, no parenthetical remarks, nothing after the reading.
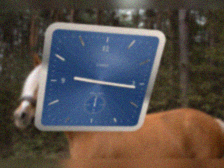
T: 9:16
